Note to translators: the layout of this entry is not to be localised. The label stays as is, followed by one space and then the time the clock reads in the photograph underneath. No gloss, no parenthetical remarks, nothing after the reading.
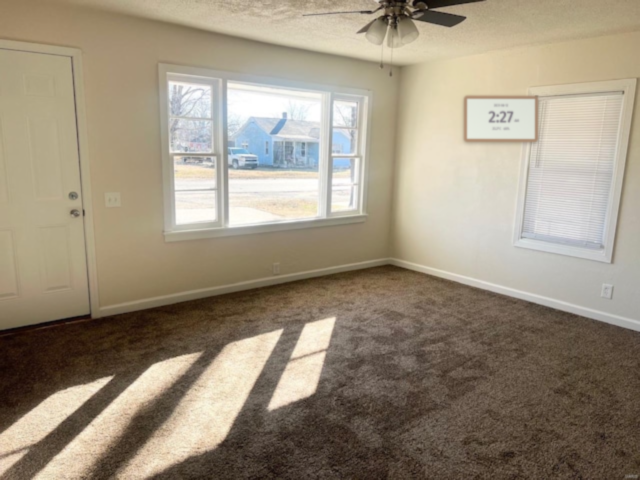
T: 2:27
